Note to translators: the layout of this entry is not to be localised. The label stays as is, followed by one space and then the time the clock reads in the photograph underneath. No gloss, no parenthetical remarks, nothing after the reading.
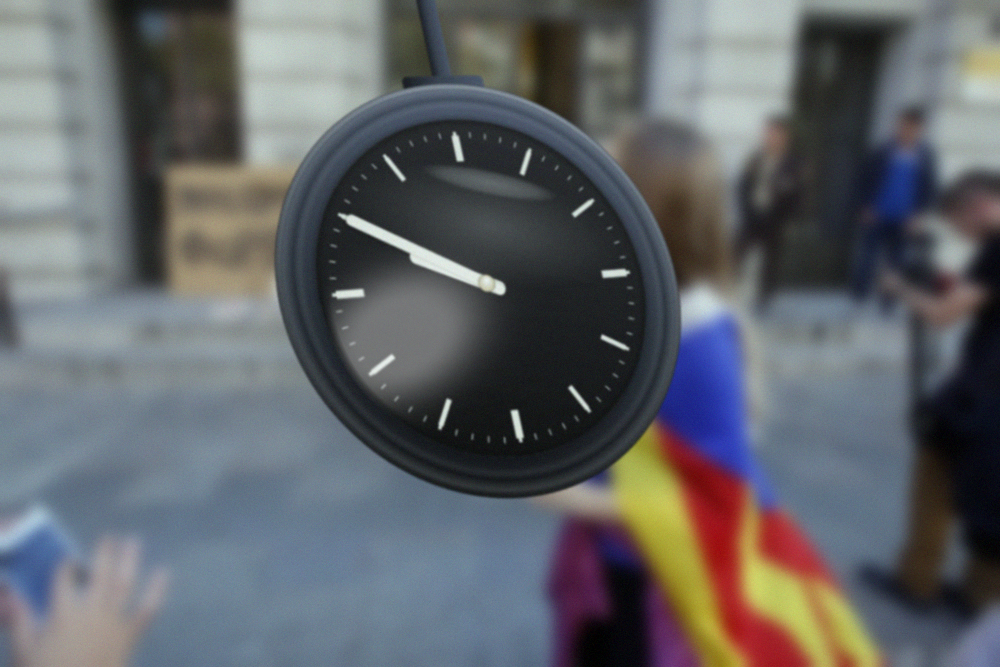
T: 9:50
